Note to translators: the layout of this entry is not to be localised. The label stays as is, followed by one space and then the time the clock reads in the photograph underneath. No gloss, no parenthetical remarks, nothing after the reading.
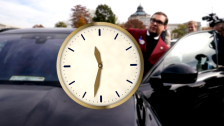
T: 11:32
